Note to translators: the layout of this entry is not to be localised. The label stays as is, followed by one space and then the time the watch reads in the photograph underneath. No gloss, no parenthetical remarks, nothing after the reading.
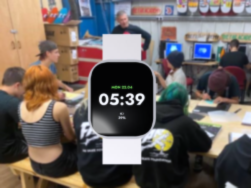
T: 5:39
